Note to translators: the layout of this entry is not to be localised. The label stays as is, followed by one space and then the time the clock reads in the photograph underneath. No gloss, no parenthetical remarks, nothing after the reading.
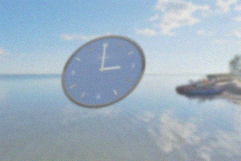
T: 3:00
